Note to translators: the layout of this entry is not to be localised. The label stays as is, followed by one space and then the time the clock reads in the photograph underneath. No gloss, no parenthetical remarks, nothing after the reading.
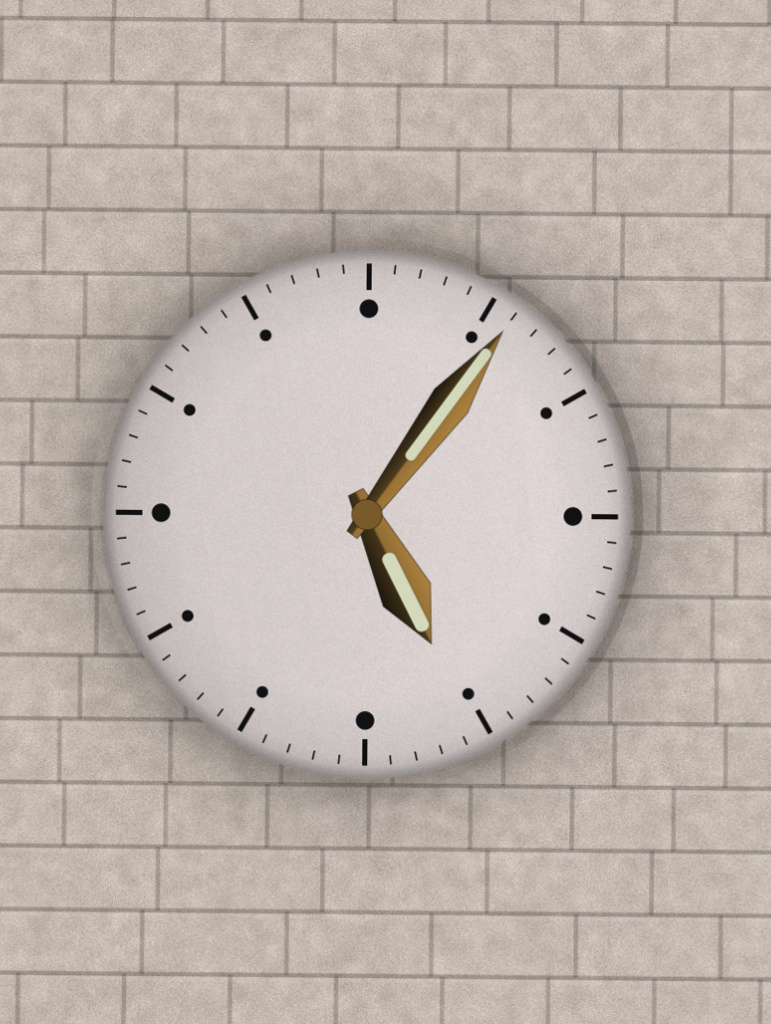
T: 5:06
